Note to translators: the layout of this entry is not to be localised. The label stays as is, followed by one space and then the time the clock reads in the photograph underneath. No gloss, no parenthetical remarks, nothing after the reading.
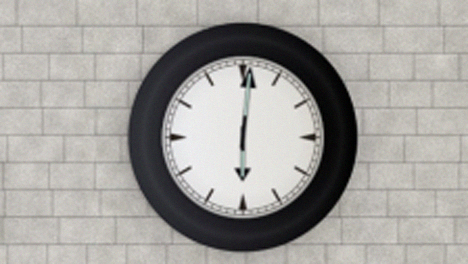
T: 6:01
